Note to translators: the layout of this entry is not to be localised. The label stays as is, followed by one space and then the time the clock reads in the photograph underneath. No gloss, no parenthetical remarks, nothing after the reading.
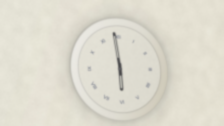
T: 5:59
